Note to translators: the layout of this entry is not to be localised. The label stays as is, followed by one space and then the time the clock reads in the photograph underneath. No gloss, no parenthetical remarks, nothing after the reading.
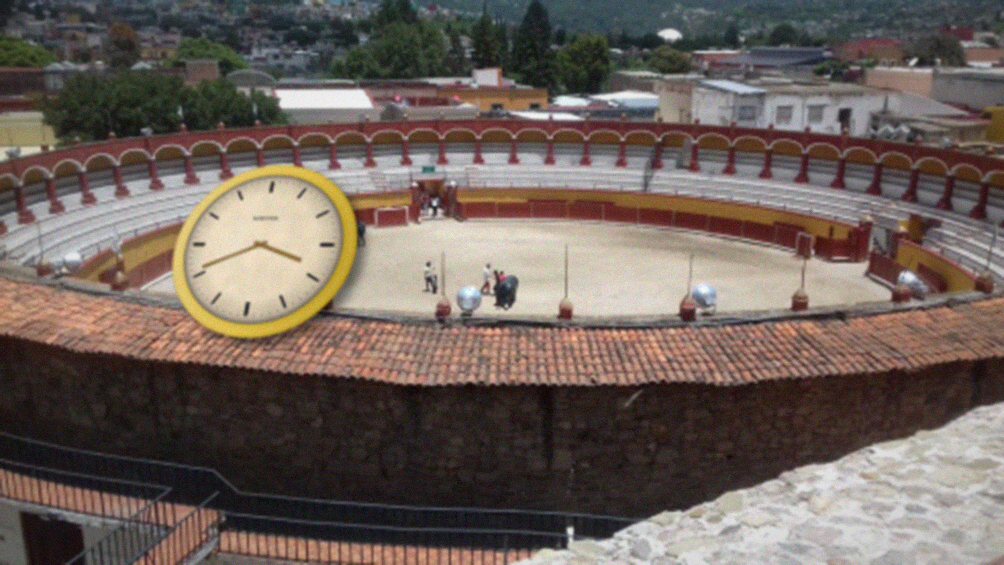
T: 3:41
